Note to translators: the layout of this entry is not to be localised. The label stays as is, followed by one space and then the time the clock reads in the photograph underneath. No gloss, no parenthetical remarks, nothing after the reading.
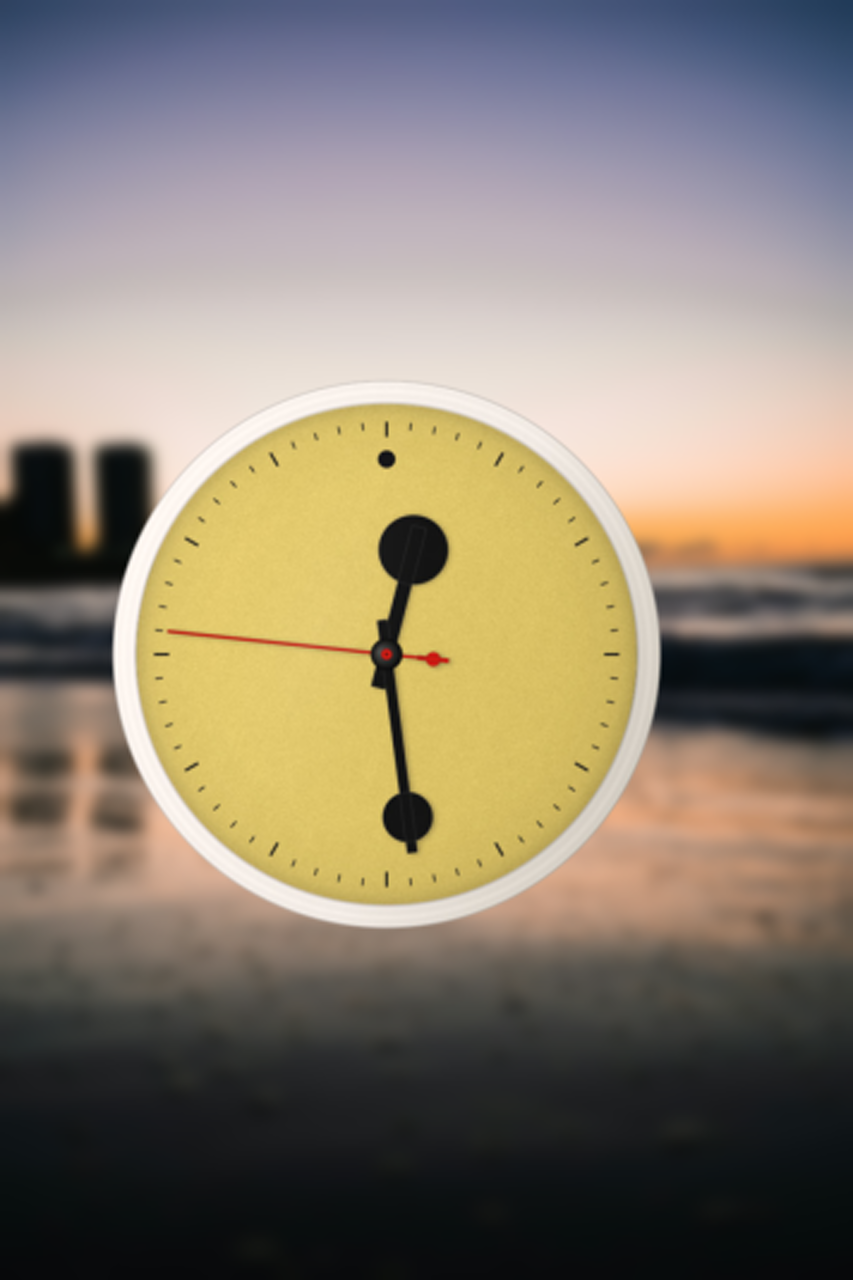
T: 12:28:46
